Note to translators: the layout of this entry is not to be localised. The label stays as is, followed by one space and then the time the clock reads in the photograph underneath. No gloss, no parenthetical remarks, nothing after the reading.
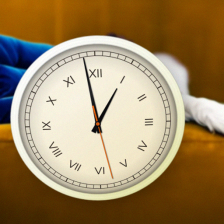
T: 12:58:28
